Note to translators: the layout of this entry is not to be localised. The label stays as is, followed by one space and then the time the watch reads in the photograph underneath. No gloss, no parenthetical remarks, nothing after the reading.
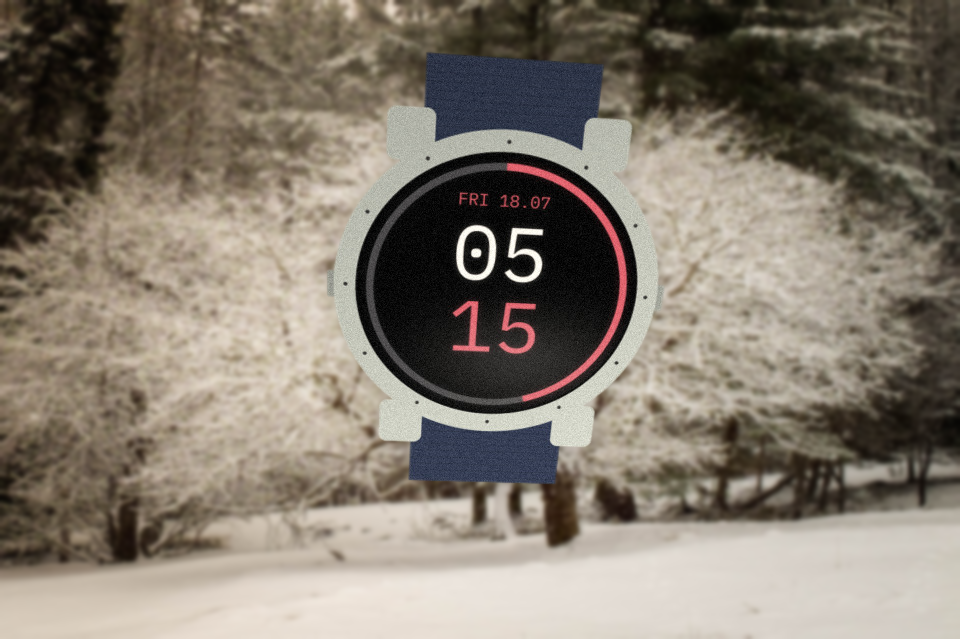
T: 5:15
